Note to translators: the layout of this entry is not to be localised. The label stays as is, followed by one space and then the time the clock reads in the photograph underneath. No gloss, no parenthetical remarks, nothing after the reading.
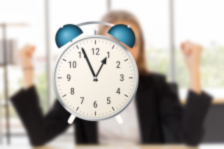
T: 12:56
